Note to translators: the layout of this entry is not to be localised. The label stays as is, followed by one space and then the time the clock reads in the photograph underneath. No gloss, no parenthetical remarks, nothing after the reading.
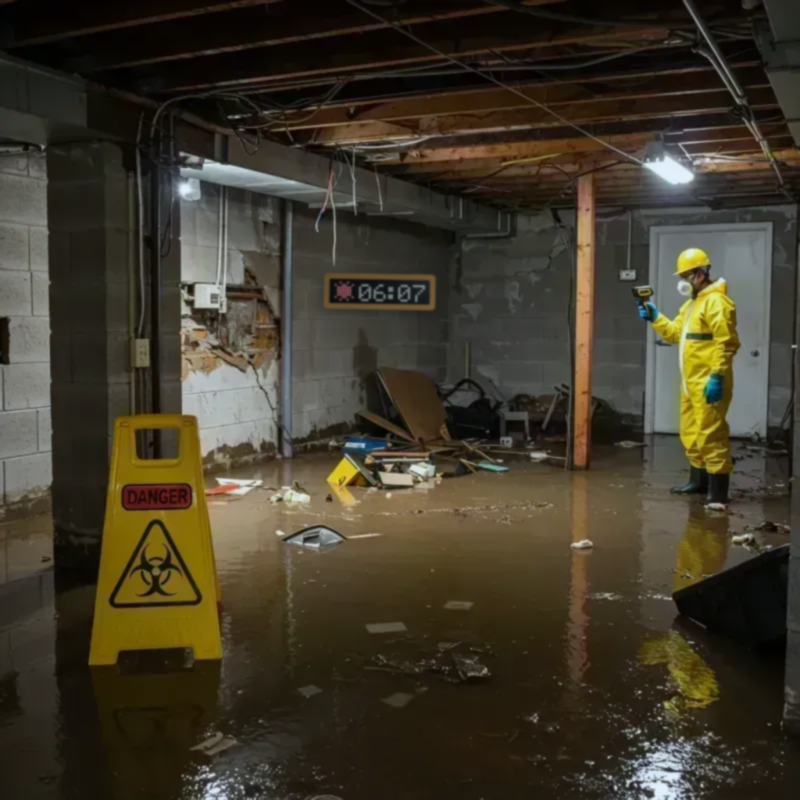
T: 6:07
